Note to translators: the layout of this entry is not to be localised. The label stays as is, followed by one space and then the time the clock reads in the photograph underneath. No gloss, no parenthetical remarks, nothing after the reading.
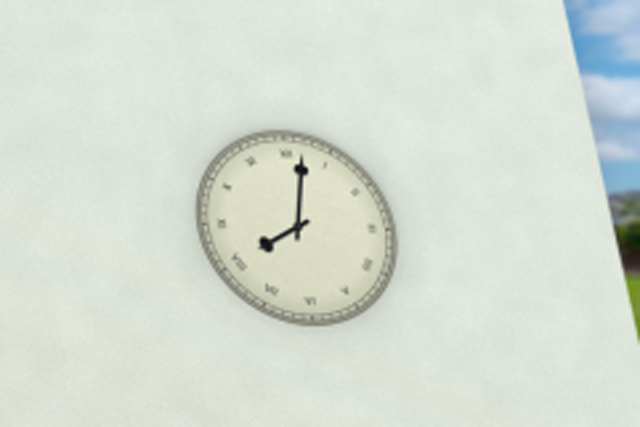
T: 8:02
